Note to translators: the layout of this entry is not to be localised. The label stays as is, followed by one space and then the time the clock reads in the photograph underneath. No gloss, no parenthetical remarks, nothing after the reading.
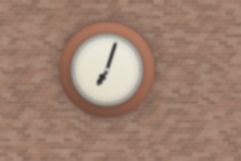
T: 7:03
